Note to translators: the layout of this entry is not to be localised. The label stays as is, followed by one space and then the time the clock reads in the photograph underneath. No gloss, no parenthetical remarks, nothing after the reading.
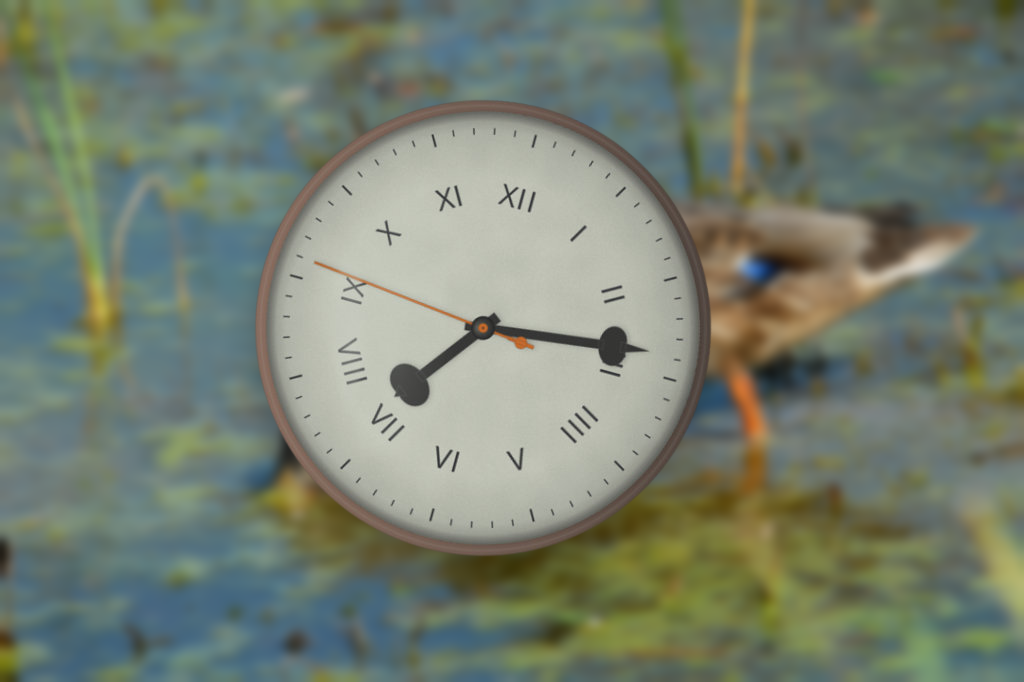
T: 7:13:46
